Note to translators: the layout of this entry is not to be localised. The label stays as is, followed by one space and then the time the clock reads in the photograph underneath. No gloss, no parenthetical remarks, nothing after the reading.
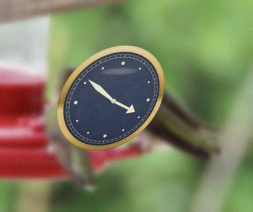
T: 3:51
